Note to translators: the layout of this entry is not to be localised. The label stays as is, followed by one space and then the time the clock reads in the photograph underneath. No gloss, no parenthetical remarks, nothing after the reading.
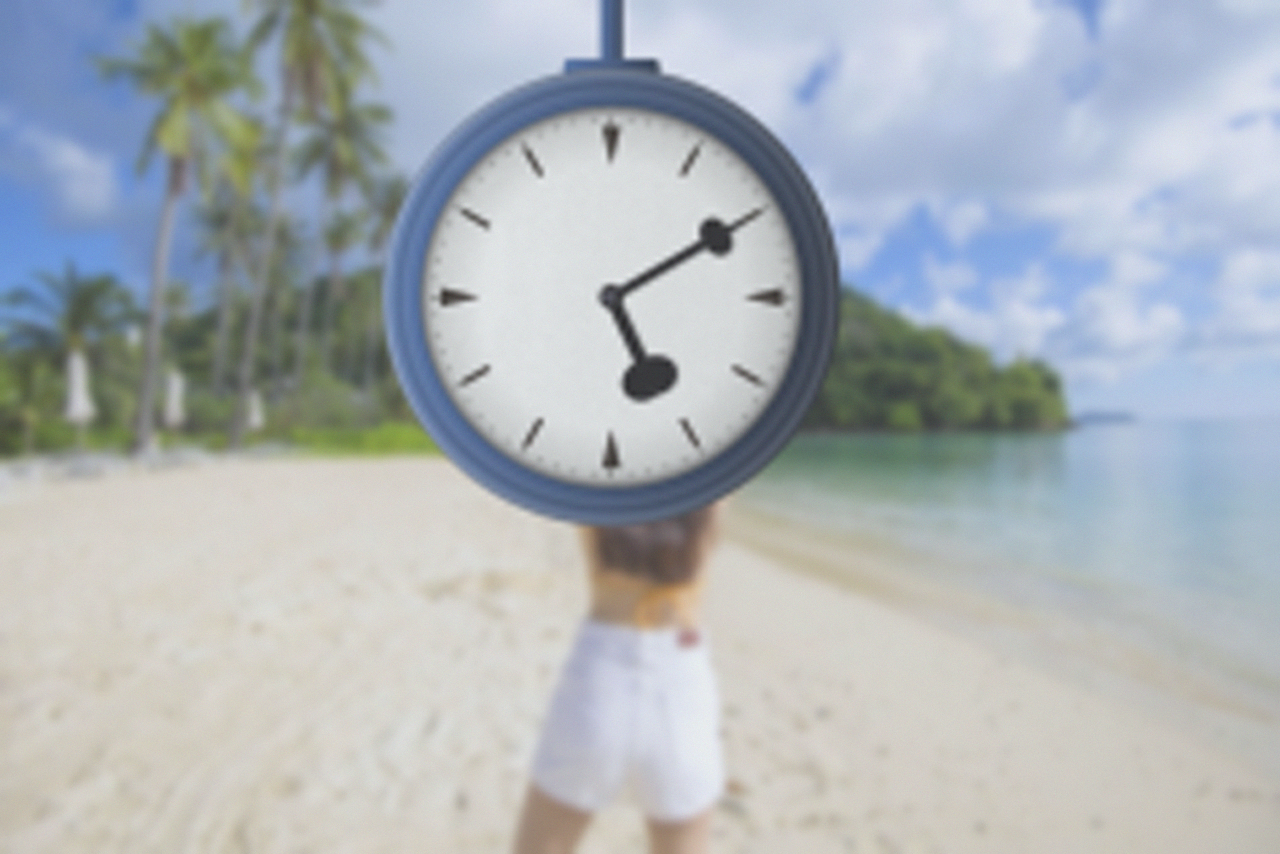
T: 5:10
